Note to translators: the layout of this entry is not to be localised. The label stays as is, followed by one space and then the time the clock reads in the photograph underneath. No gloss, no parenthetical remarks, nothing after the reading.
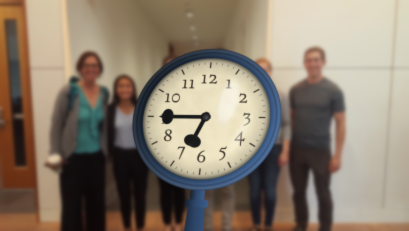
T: 6:45
